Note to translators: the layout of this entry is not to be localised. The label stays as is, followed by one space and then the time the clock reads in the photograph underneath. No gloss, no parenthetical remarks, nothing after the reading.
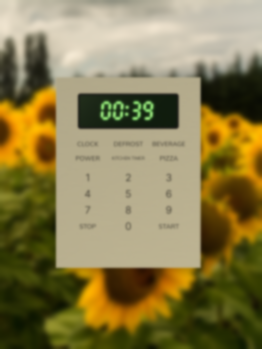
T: 0:39
